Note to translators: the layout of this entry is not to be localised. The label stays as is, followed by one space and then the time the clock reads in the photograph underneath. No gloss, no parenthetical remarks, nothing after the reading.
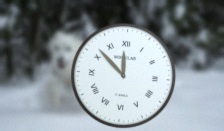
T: 11:52
